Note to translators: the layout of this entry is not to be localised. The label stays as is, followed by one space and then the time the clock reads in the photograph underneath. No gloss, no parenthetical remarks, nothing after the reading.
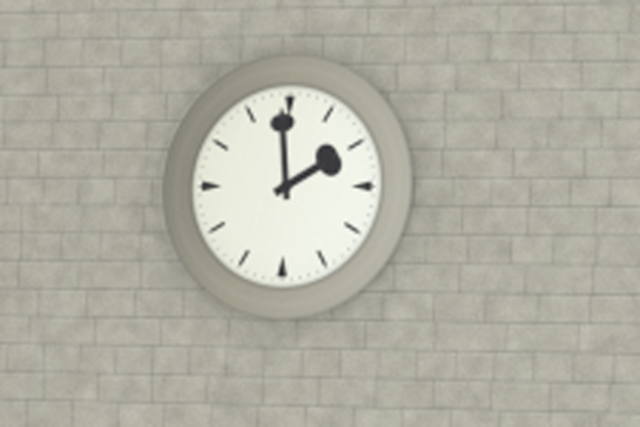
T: 1:59
